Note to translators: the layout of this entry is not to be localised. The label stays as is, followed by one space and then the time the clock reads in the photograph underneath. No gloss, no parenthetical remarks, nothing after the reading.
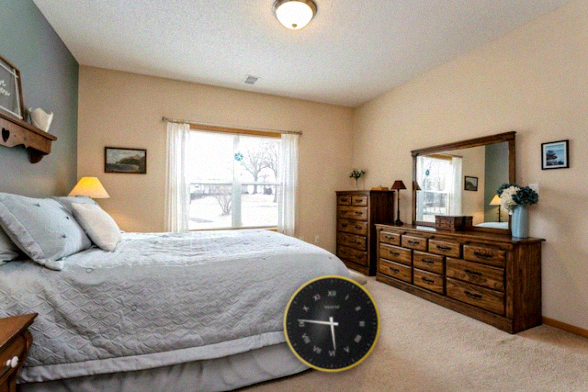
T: 5:46
